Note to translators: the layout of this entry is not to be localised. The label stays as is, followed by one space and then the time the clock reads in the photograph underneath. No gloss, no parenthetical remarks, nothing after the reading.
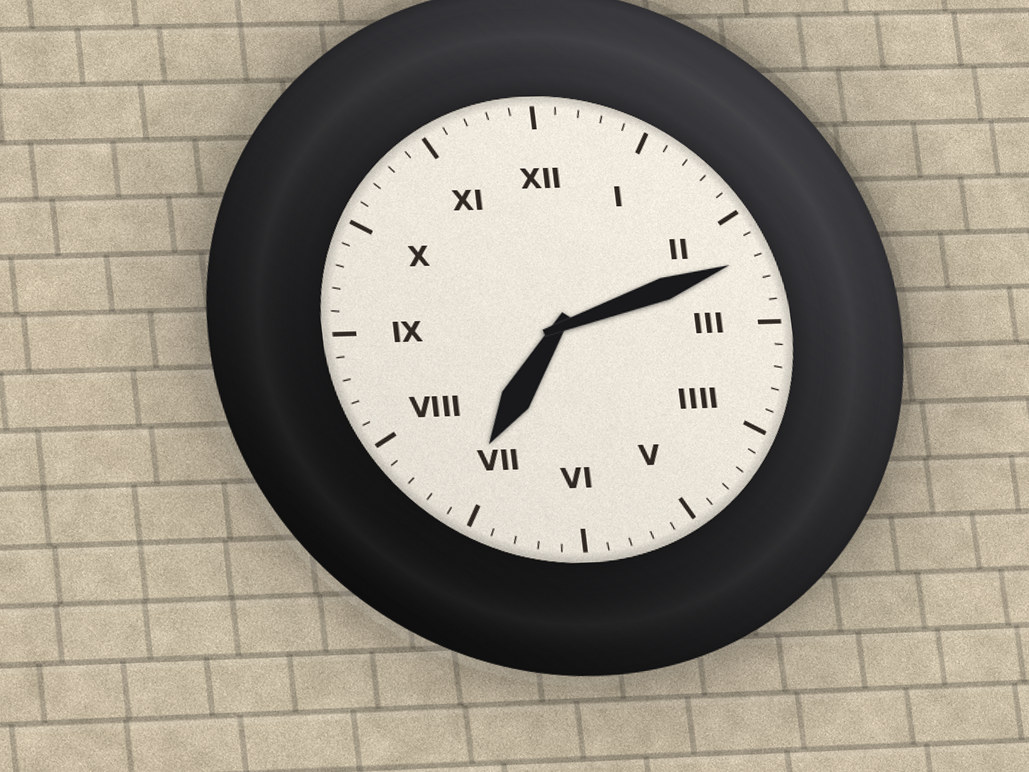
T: 7:12
